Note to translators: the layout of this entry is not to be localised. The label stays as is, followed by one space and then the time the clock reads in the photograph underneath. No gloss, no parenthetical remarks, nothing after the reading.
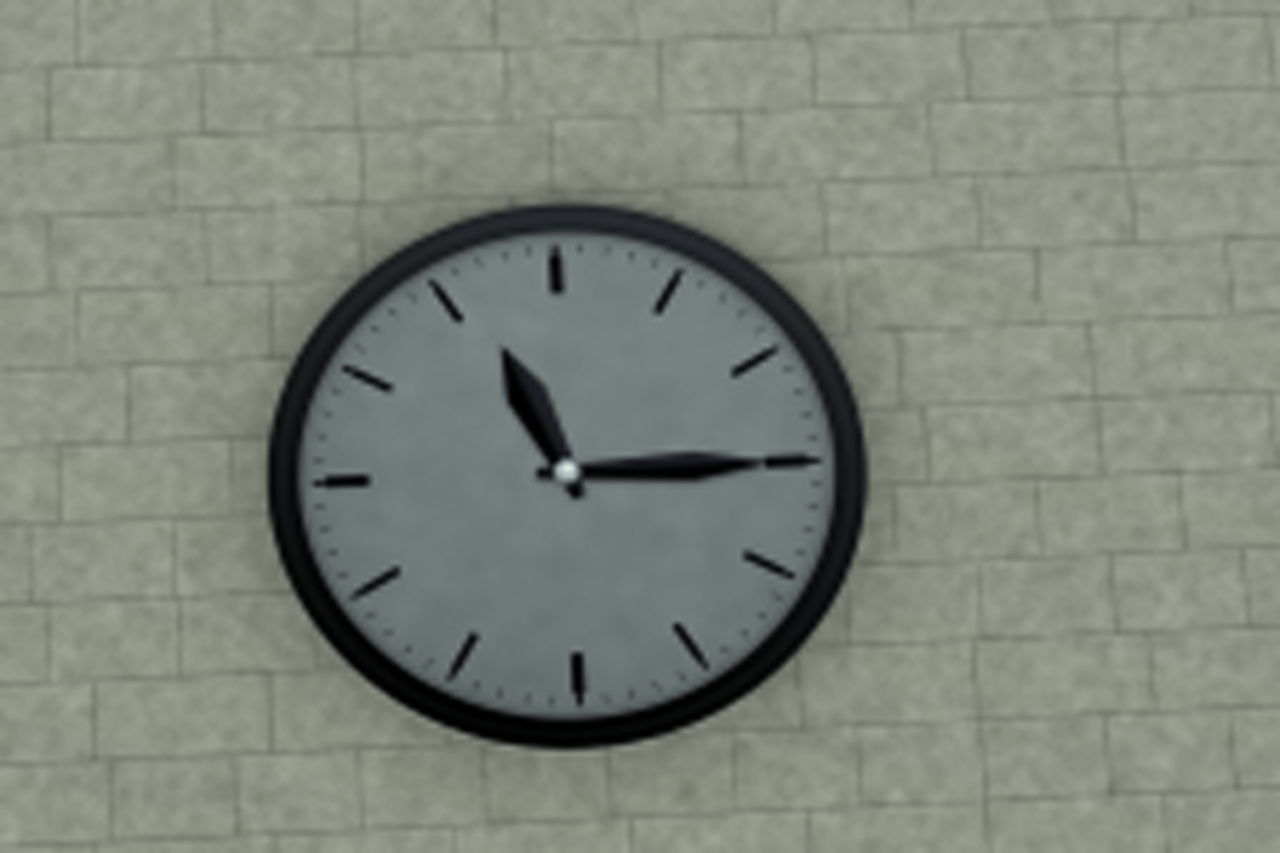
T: 11:15
